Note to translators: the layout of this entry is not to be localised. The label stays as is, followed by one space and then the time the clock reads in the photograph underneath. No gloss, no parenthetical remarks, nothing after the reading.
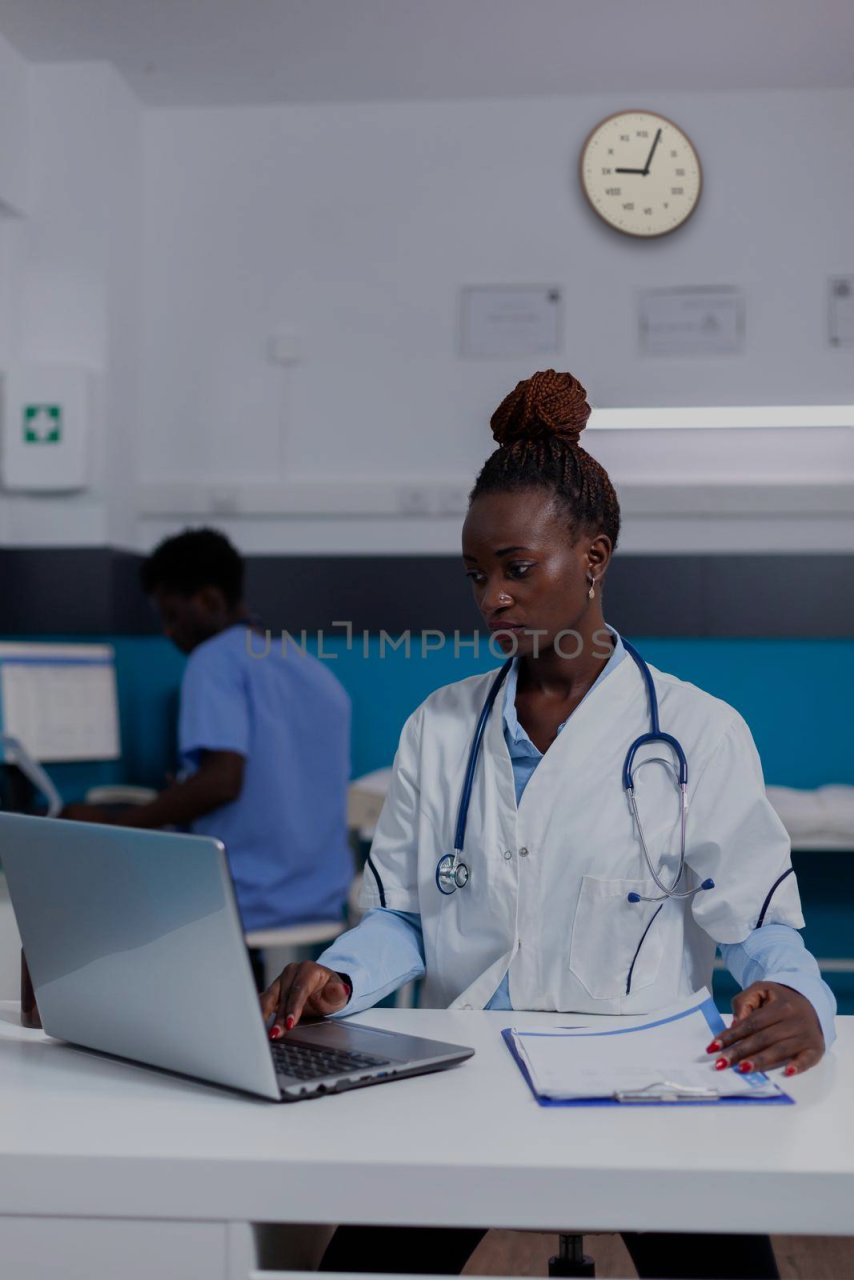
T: 9:04
